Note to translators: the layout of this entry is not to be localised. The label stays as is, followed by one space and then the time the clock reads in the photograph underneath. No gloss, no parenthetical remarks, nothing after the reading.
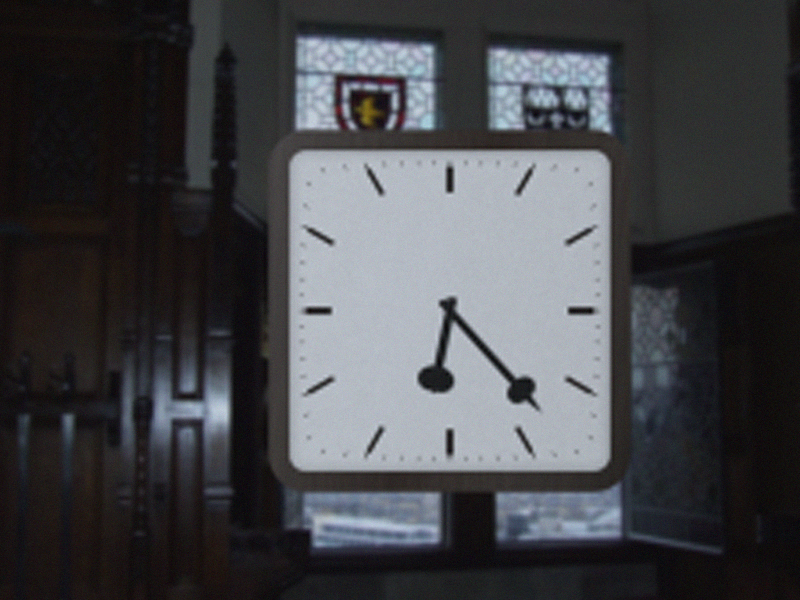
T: 6:23
